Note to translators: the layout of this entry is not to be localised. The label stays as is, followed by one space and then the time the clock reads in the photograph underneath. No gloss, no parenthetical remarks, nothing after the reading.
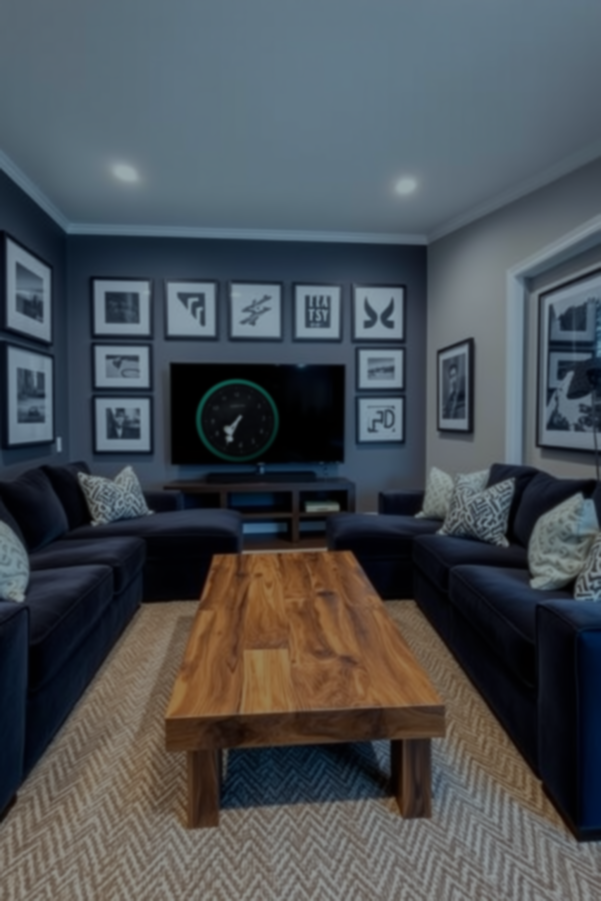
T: 7:35
